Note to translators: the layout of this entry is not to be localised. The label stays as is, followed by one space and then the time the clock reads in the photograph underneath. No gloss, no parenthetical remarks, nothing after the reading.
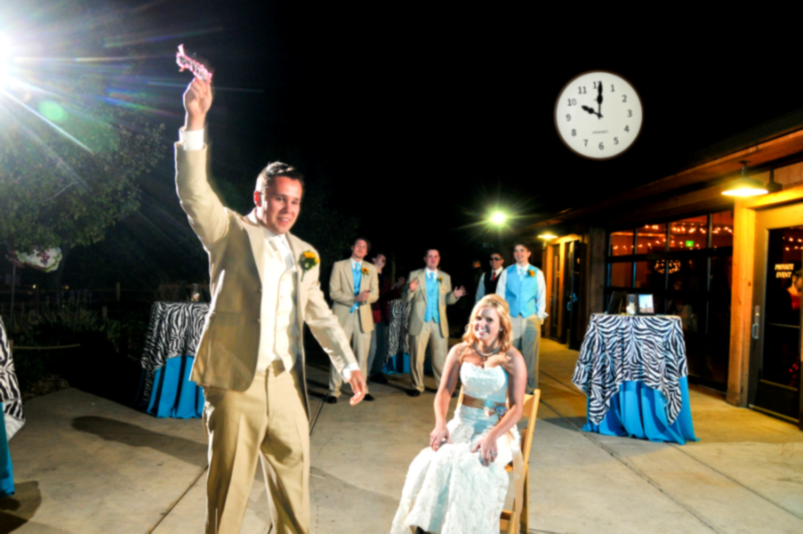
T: 10:01
